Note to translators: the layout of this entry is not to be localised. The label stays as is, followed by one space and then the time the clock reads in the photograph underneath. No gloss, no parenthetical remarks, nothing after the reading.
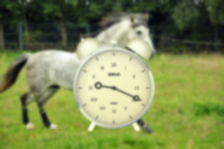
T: 9:19
